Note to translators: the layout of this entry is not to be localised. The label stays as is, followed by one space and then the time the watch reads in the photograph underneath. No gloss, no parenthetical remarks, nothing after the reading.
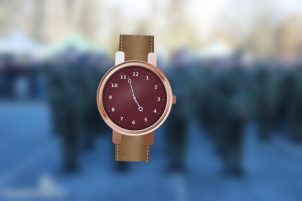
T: 4:57
